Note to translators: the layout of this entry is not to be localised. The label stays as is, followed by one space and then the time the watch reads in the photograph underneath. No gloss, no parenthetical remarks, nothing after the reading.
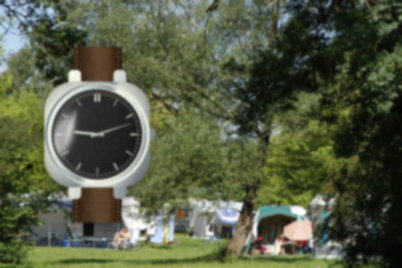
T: 9:12
